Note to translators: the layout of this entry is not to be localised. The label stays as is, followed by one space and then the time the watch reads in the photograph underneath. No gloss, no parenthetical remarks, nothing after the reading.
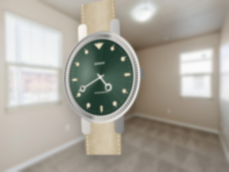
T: 4:41
